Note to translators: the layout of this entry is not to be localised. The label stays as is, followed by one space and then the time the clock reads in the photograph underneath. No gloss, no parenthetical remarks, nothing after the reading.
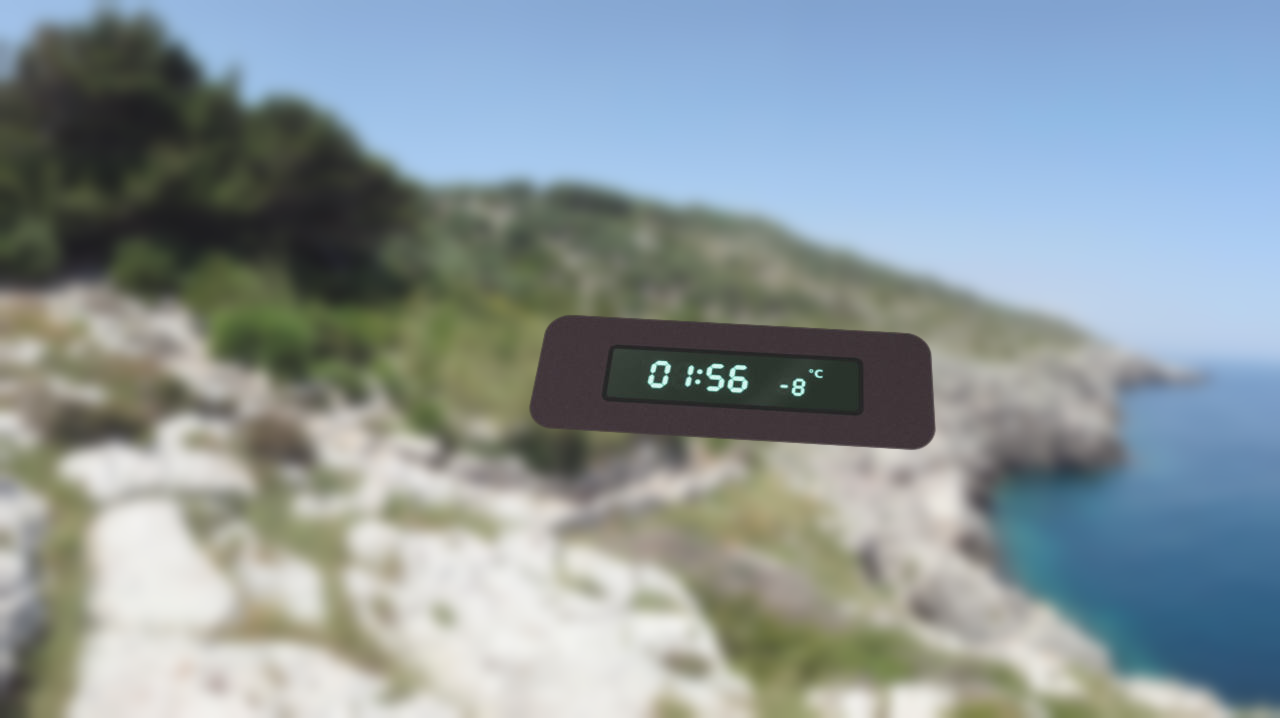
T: 1:56
